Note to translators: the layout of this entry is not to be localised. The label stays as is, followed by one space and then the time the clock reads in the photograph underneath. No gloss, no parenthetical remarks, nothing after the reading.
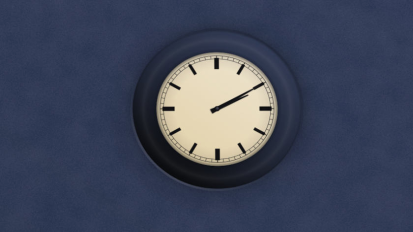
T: 2:10
